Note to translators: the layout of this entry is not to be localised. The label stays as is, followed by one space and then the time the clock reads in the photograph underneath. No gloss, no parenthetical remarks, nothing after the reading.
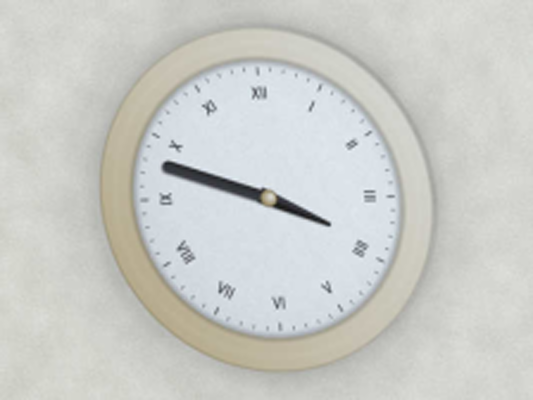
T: 3:48
